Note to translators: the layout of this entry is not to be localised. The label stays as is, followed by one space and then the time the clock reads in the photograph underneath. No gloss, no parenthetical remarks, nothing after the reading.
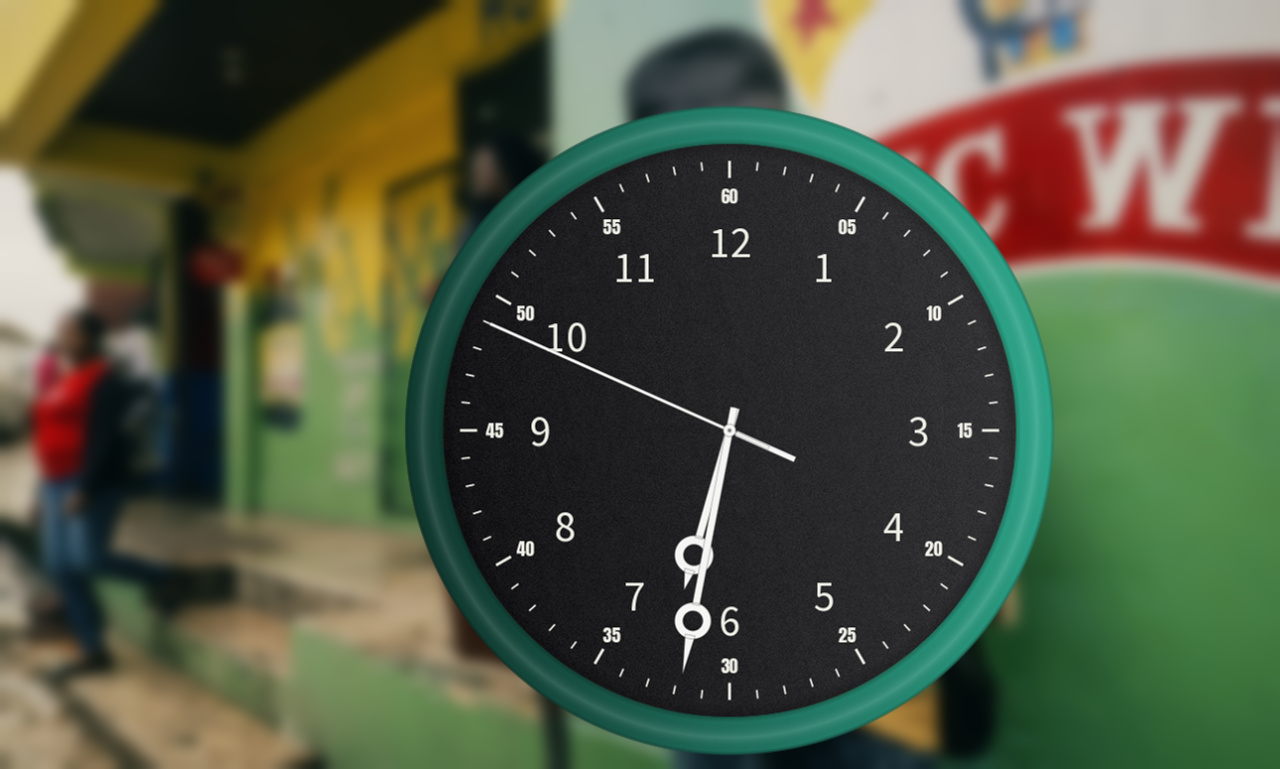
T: 6:31:49
